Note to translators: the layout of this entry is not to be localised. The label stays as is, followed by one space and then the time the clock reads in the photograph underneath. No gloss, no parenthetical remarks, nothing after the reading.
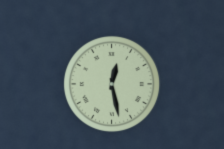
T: 12:28
